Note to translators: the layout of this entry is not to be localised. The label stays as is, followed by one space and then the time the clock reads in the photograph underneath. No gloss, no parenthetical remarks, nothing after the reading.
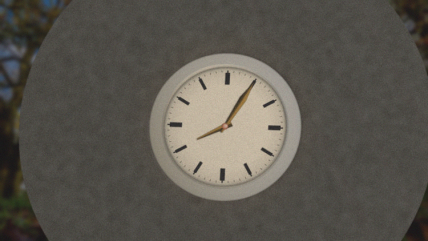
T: 8:05
